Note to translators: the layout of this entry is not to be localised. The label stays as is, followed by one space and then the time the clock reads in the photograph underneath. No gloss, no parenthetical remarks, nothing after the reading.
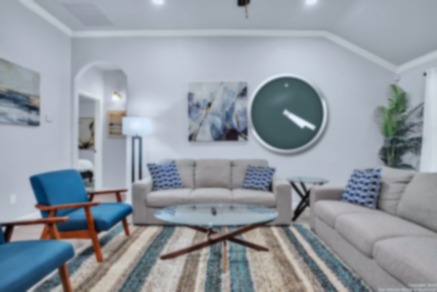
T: 4:20
